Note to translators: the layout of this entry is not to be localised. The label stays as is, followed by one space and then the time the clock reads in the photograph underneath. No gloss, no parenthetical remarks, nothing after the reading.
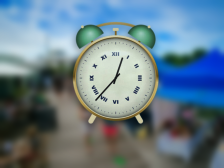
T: 12:37
